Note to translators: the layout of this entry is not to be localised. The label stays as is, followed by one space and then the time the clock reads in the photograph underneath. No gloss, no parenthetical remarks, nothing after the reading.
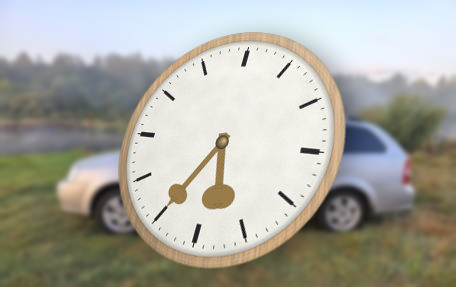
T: 5:35
